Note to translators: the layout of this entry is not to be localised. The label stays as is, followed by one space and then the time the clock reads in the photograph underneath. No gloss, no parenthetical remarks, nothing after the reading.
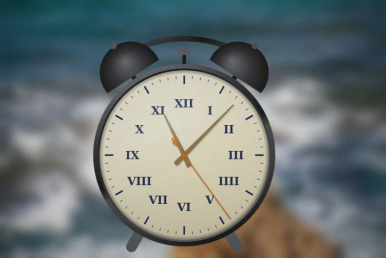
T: 11:07:24
